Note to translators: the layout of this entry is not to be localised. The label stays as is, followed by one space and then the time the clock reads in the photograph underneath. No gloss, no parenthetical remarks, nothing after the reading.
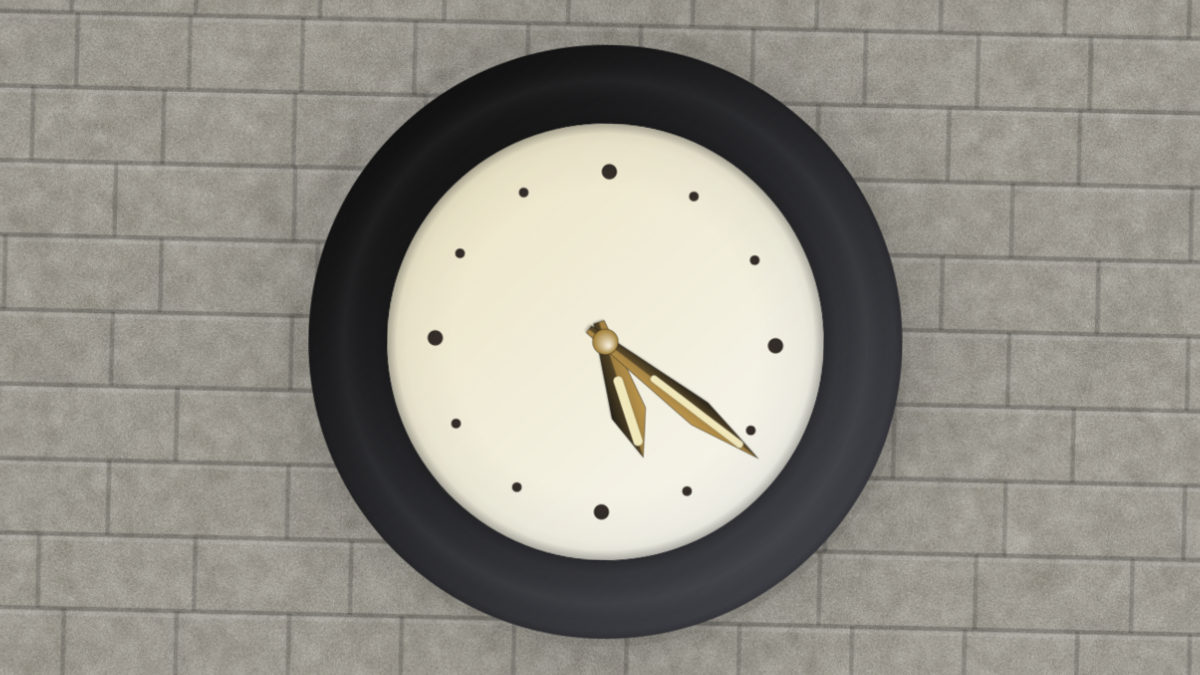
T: 5:21
